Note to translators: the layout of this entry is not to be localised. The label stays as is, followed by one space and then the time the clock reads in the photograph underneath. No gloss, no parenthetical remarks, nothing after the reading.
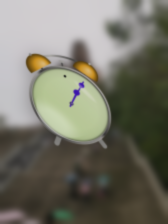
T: 1:06
